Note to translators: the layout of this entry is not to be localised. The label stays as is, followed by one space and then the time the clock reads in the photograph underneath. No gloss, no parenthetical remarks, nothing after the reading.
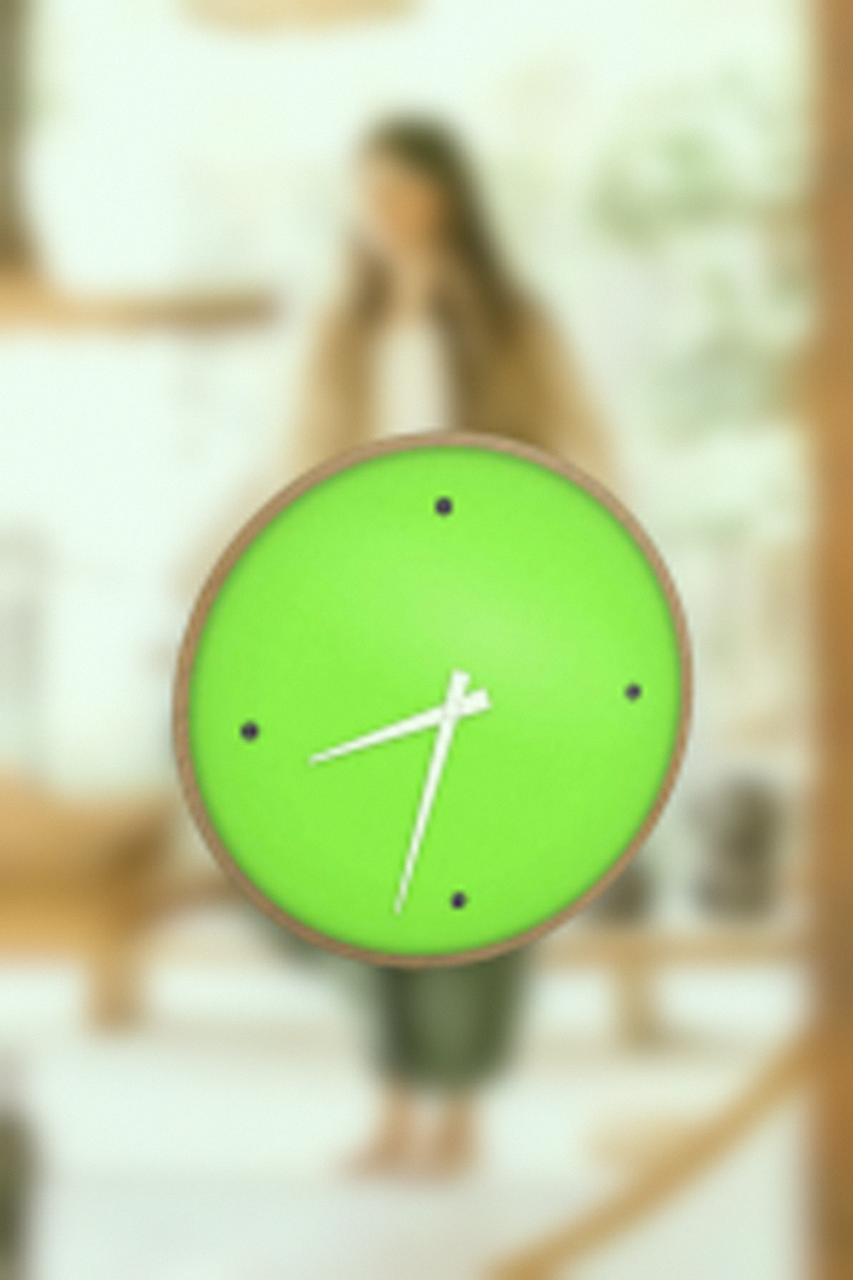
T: 8:33
